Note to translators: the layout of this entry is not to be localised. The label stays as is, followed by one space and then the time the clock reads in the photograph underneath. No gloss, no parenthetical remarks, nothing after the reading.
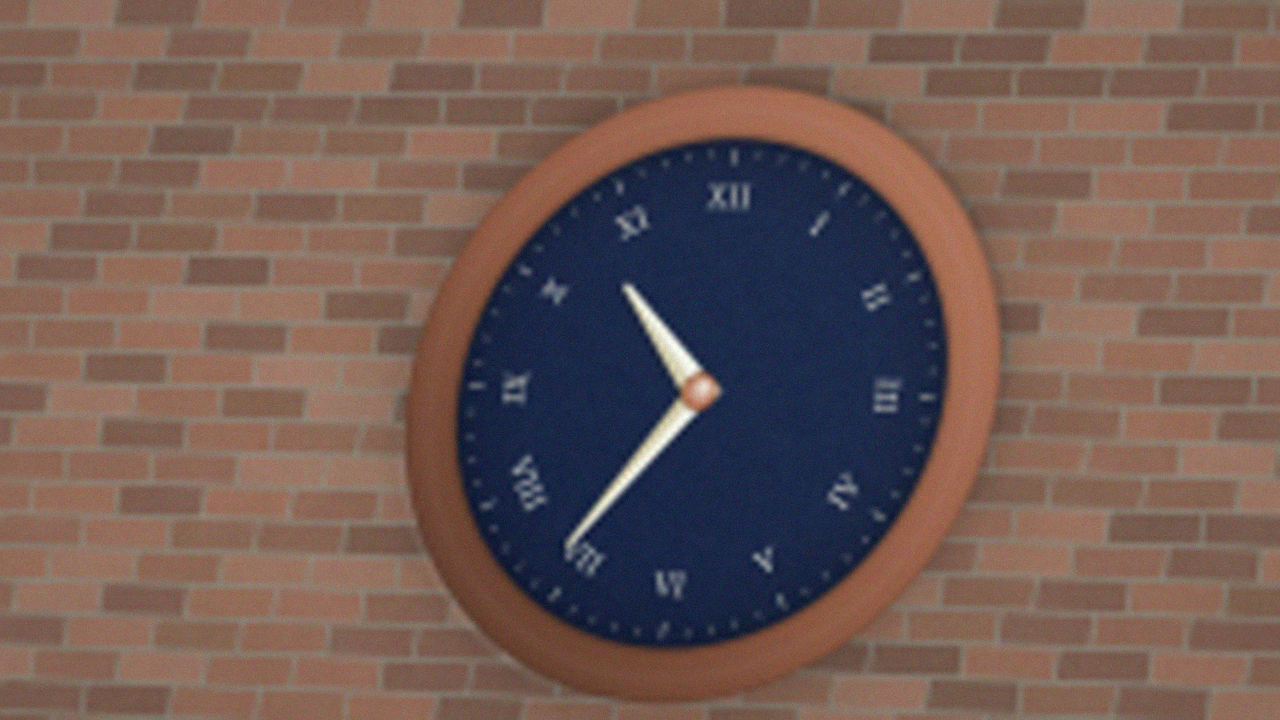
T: 10:36
